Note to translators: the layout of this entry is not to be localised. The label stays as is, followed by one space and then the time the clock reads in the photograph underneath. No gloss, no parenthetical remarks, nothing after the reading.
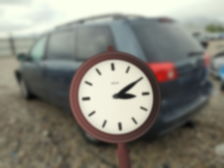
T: 3:10
